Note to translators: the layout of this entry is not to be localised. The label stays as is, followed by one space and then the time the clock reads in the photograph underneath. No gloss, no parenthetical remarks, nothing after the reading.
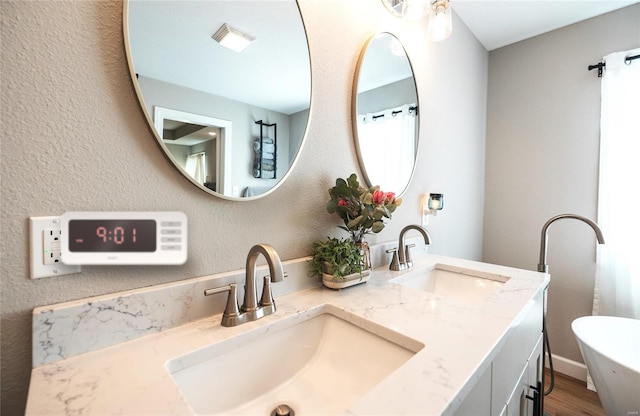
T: 9:01
